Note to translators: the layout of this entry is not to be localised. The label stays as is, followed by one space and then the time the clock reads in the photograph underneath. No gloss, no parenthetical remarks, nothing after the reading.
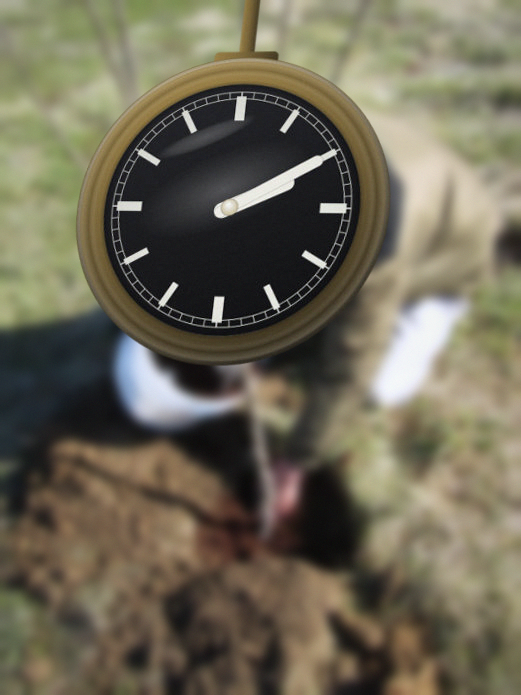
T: 2:10
